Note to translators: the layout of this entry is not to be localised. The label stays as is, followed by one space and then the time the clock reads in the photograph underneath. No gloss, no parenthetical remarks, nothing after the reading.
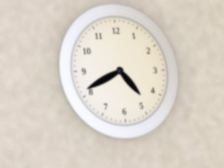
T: 4:41
